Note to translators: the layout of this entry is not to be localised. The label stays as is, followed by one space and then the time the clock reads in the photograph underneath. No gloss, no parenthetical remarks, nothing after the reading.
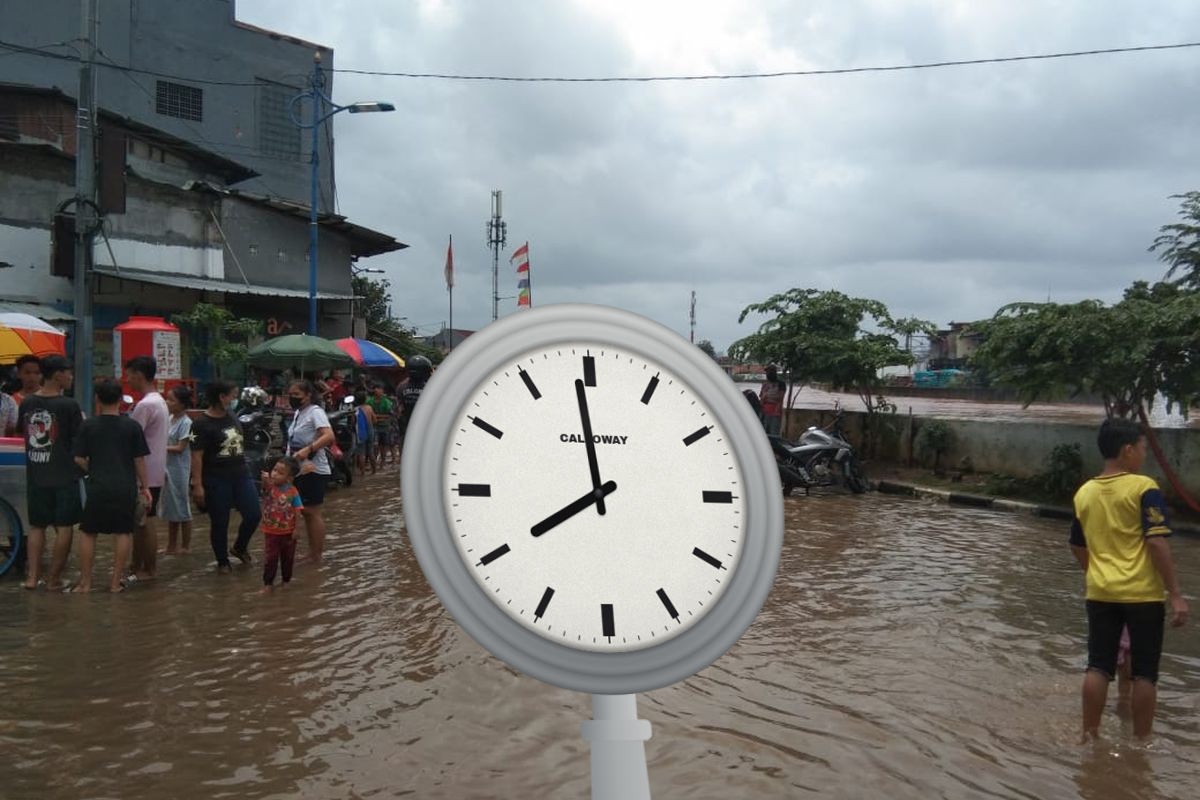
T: 7:59
